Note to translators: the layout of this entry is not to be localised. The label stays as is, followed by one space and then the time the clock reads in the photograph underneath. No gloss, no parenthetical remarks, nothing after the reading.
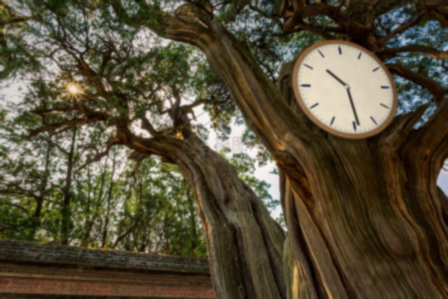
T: 10:29
